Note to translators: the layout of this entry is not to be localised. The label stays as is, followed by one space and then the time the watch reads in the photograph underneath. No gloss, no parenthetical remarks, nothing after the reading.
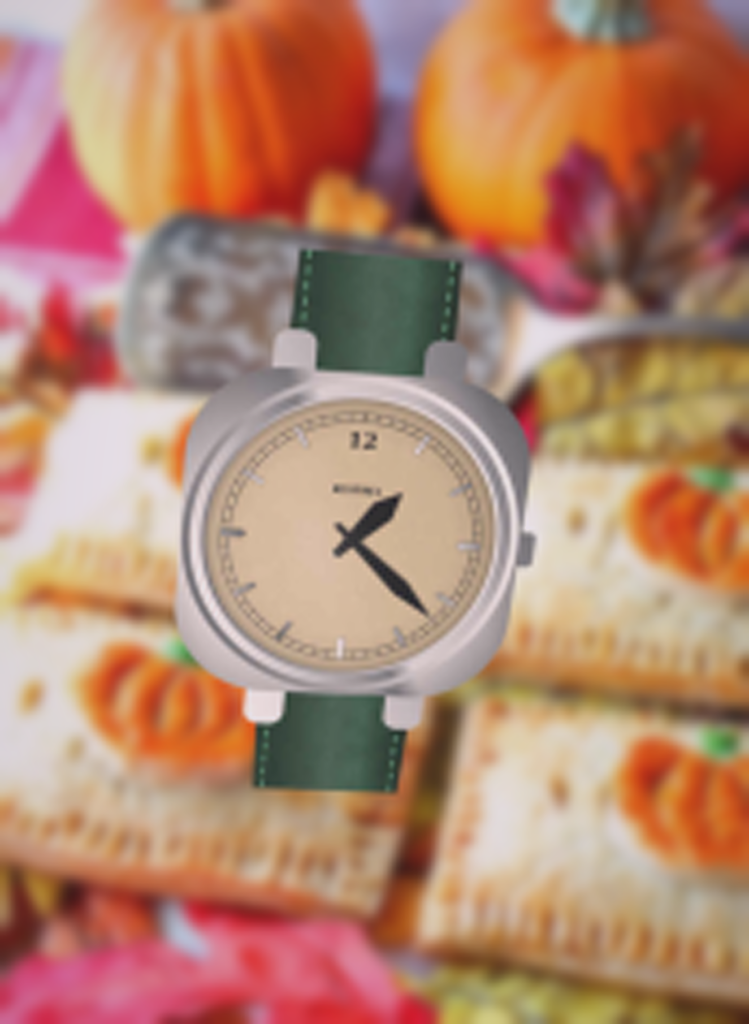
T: 1:22
